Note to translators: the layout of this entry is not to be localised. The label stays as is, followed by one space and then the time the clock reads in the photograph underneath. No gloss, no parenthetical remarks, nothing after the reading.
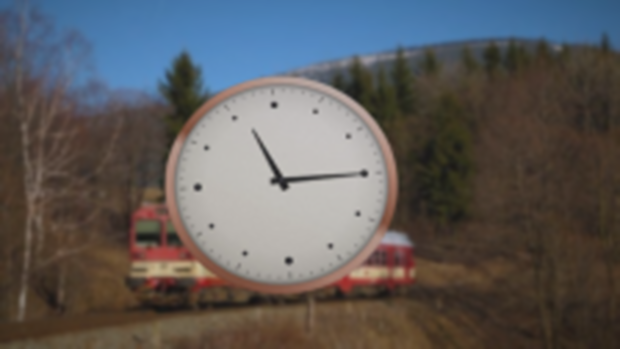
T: 11:15
